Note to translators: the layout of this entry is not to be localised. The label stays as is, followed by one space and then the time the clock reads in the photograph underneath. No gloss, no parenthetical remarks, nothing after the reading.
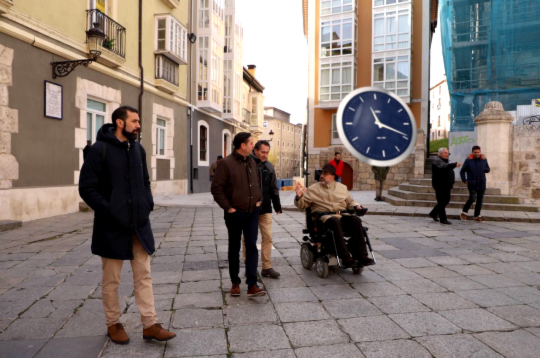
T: 11:19
